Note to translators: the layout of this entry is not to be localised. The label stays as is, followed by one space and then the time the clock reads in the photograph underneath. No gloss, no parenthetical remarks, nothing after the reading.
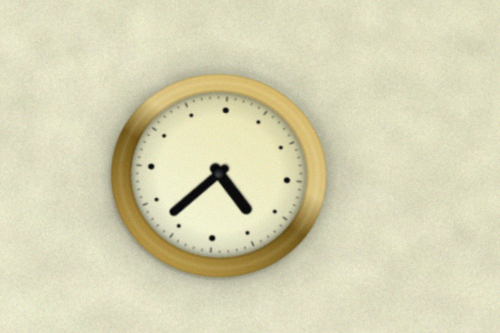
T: 4:37
